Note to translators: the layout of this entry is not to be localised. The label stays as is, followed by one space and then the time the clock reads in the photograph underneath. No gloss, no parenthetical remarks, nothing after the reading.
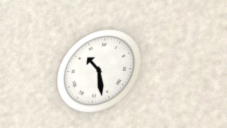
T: 10:27
